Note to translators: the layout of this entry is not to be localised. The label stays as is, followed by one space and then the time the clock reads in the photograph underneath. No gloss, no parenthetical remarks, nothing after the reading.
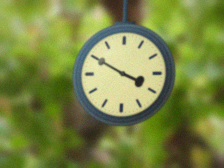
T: 3:50
